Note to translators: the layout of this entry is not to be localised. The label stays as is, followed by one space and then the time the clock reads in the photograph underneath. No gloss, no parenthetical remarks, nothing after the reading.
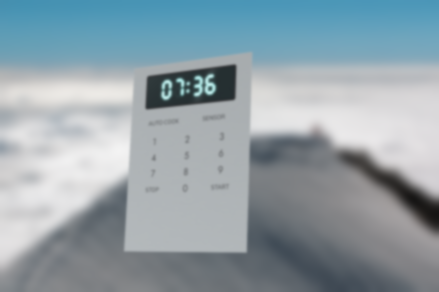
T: 7:36
